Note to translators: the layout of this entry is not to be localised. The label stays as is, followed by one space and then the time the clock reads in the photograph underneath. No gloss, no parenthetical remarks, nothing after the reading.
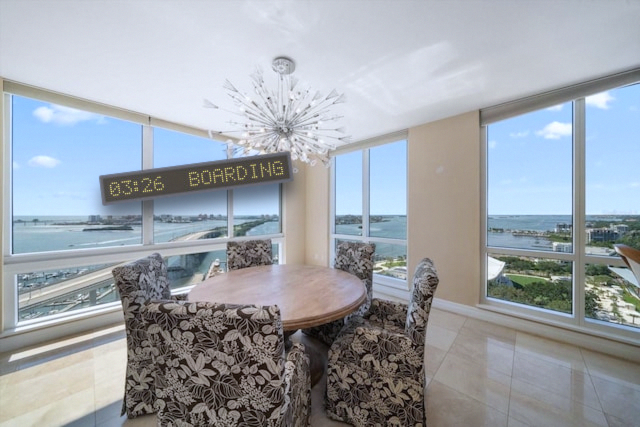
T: 3:26
